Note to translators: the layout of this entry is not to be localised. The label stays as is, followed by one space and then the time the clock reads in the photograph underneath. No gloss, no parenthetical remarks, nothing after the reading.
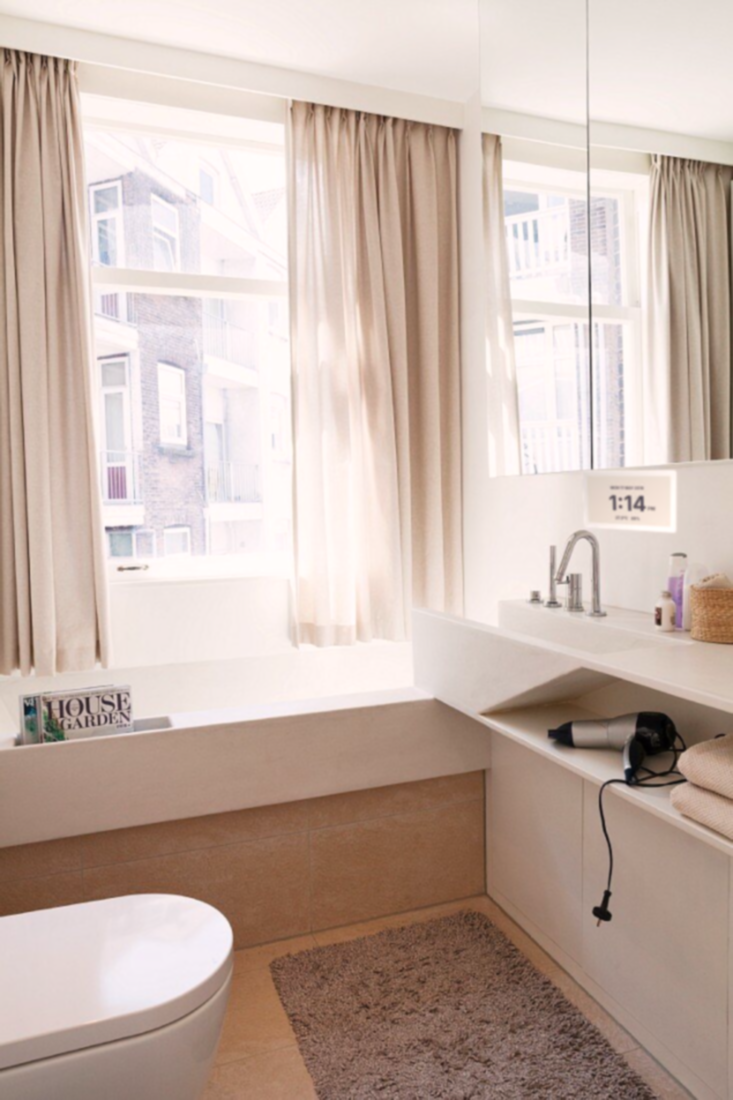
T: 1:14
